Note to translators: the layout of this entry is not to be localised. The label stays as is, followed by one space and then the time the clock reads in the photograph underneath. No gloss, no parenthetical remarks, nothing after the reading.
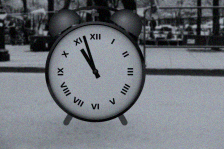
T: 10:57
